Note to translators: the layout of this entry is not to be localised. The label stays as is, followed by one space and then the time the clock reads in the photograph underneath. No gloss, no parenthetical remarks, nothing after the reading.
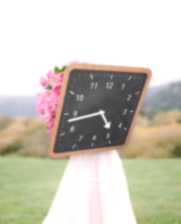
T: 4:43
